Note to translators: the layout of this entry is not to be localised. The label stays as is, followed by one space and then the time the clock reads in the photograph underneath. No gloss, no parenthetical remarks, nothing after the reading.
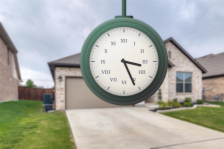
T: 3:26
